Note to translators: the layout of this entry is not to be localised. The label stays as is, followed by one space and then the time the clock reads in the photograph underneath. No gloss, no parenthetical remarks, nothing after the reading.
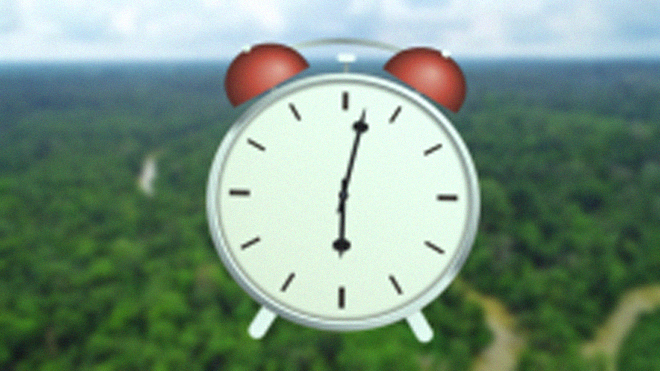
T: 6:02
